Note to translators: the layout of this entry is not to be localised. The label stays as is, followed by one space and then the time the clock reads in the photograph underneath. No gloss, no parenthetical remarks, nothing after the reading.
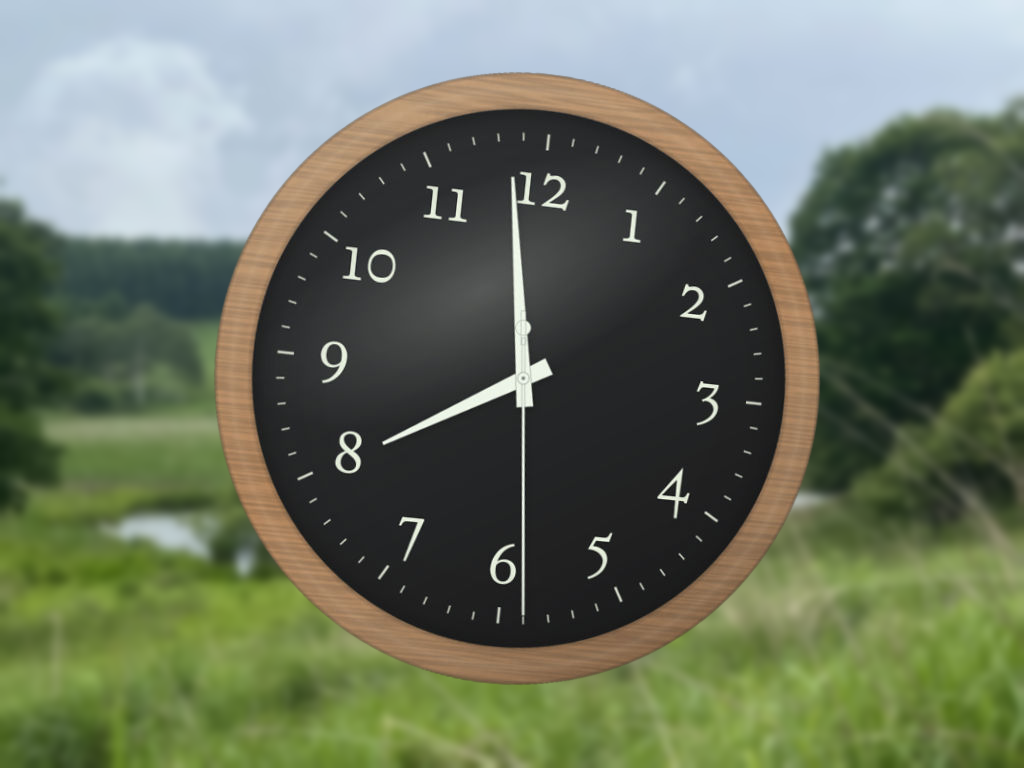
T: 7:58:29
